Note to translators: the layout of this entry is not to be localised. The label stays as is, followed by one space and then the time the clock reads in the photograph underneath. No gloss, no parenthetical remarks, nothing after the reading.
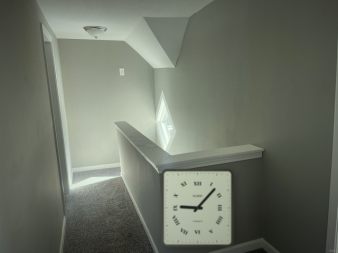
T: 9:07
